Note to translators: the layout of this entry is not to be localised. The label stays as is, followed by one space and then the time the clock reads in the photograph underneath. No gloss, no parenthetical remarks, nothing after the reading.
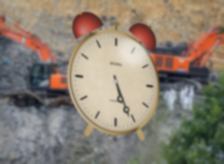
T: 5:26
